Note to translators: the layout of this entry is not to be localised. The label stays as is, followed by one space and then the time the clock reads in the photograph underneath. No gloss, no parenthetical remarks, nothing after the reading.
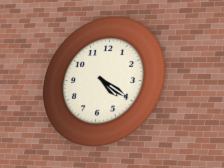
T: 4:20
